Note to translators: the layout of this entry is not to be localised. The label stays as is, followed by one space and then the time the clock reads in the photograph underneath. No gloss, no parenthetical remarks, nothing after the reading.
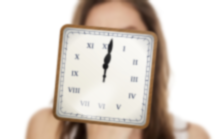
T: 12:01
